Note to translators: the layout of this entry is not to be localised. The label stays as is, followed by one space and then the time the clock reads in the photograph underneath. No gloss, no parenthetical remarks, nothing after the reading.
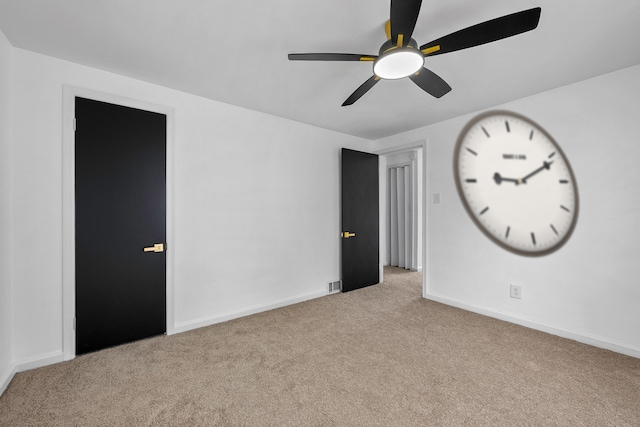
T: 9:11
